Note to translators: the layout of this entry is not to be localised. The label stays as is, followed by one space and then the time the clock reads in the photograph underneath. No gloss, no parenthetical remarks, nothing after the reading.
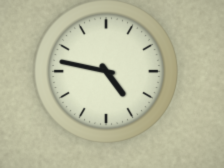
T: 4:47
